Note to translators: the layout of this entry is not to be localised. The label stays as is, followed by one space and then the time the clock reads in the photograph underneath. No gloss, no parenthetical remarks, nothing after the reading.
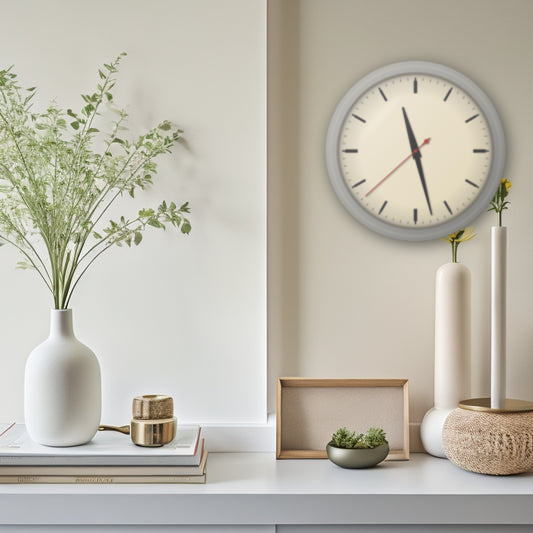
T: 11:27:38
